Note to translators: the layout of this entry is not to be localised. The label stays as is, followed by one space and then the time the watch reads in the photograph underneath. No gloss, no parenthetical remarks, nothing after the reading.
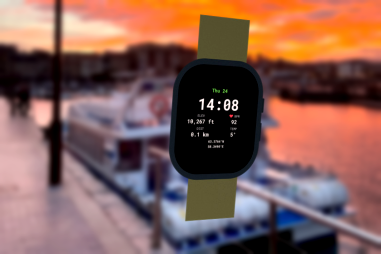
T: 14:08
